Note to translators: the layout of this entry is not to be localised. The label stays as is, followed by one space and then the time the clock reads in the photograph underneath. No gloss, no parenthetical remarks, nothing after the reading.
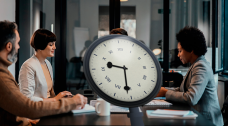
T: 9:31
